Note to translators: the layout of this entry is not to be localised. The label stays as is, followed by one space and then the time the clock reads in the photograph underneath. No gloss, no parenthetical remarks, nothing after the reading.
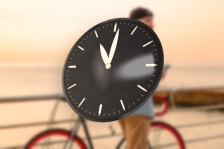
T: 11:01
